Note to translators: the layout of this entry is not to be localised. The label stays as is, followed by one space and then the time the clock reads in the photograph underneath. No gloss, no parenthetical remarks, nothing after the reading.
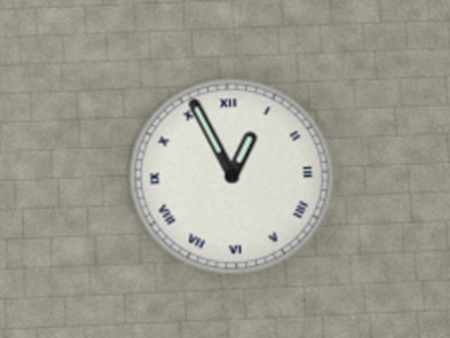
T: 12:56
